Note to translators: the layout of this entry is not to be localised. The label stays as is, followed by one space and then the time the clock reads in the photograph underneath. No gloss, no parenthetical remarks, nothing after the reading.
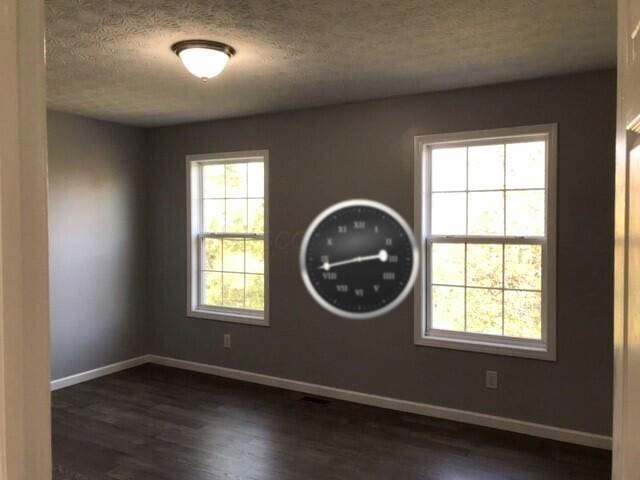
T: 2:43
